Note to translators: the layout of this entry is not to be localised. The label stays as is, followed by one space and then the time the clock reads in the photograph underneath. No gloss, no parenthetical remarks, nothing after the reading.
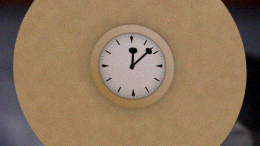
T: 12:08
